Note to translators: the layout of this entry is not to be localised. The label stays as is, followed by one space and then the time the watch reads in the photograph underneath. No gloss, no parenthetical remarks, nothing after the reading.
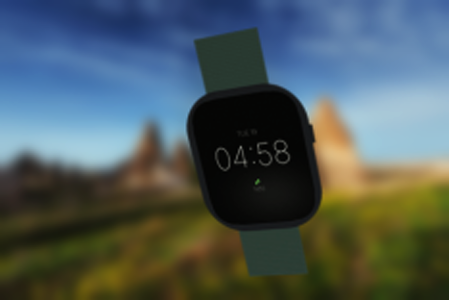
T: 4:58
